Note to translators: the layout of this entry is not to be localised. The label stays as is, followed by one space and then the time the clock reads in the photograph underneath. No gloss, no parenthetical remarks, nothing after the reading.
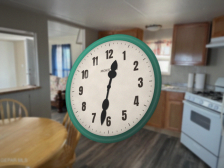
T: 12:32
